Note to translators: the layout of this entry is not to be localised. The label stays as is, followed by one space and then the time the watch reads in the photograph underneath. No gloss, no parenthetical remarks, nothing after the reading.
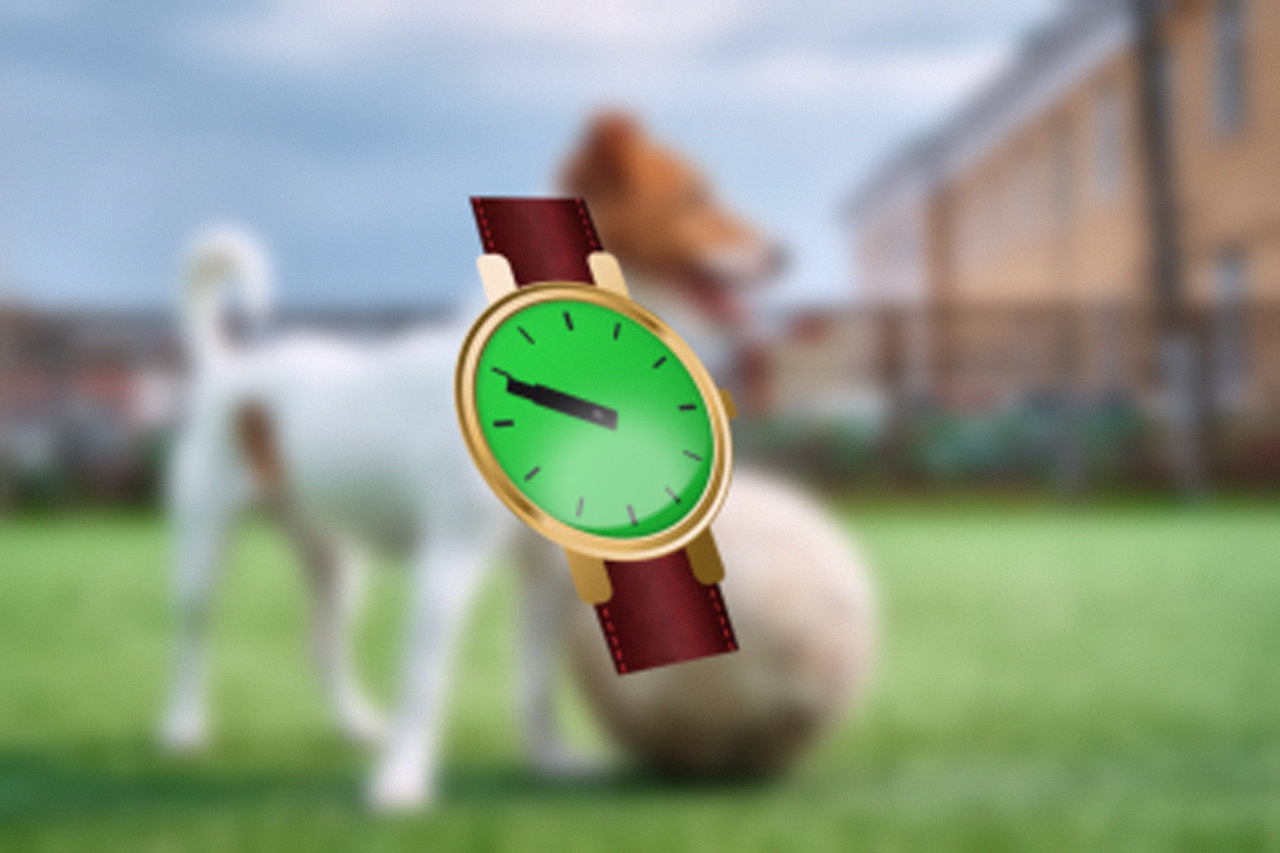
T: 9:49
